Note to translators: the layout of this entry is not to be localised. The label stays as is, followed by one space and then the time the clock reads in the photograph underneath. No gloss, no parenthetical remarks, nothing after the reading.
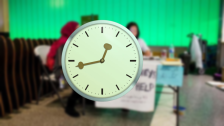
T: 12:43
